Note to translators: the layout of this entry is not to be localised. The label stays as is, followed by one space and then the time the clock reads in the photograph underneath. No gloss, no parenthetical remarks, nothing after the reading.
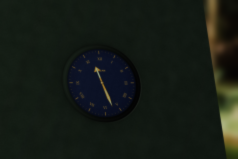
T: 11:27
